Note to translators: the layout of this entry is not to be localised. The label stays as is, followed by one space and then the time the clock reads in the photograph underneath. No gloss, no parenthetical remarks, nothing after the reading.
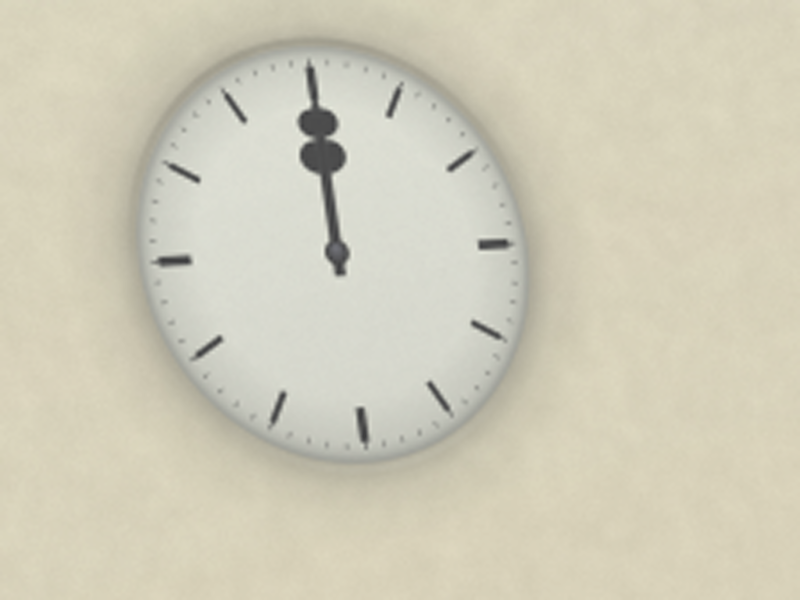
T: 12:00
